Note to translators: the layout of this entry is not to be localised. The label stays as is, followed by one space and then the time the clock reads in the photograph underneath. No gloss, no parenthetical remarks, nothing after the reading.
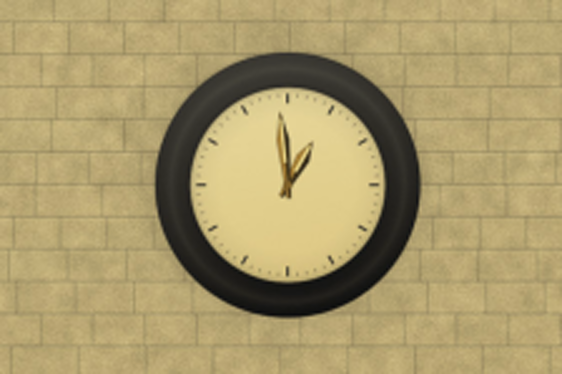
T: 12:59
